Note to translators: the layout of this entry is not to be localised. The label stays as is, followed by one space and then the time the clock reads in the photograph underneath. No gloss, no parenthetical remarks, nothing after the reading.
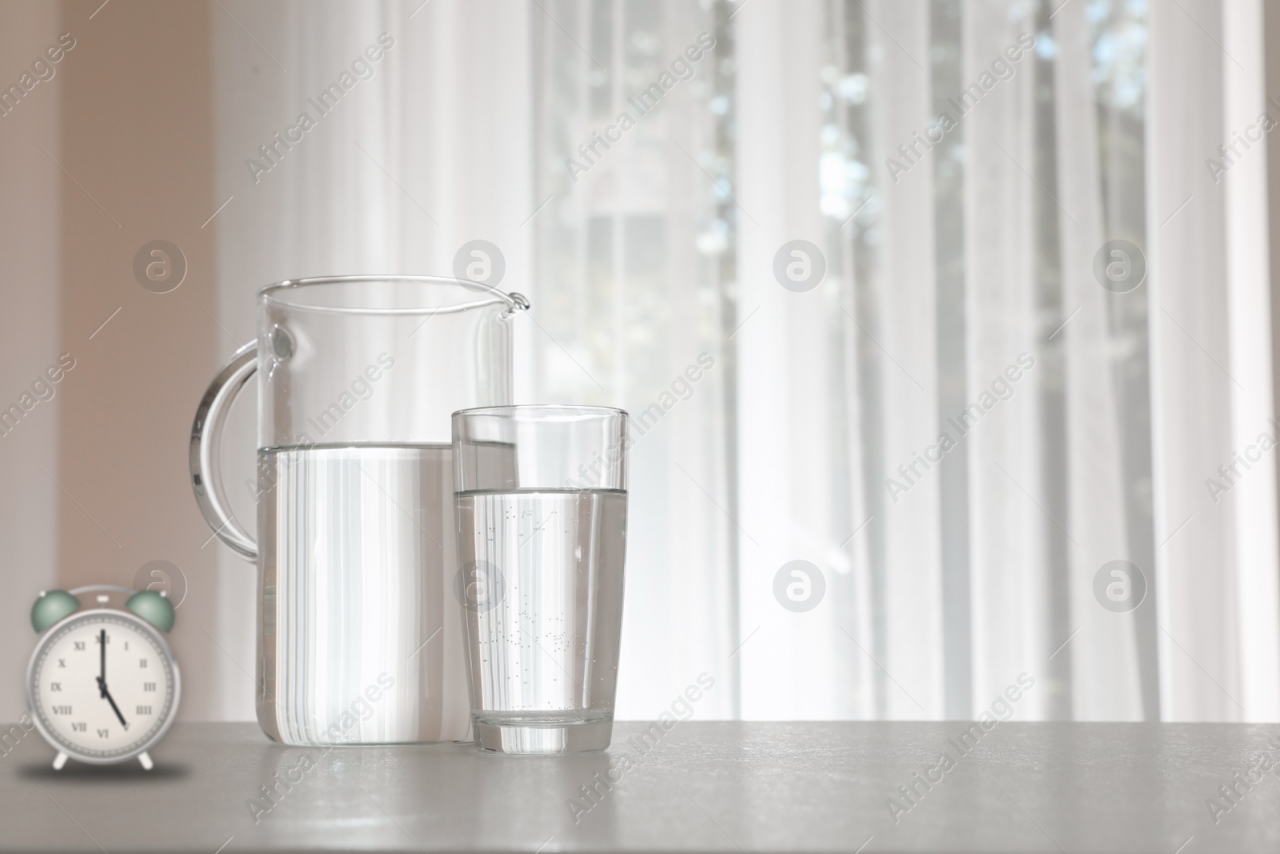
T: 5:00
